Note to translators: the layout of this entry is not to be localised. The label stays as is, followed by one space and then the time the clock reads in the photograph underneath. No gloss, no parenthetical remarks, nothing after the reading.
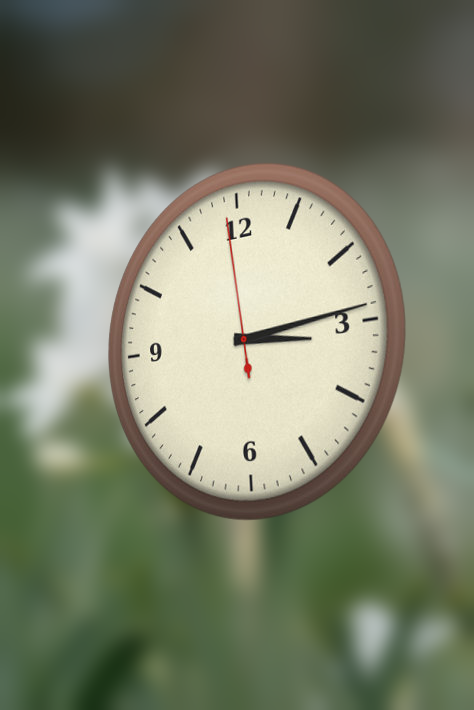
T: 3:13:59
